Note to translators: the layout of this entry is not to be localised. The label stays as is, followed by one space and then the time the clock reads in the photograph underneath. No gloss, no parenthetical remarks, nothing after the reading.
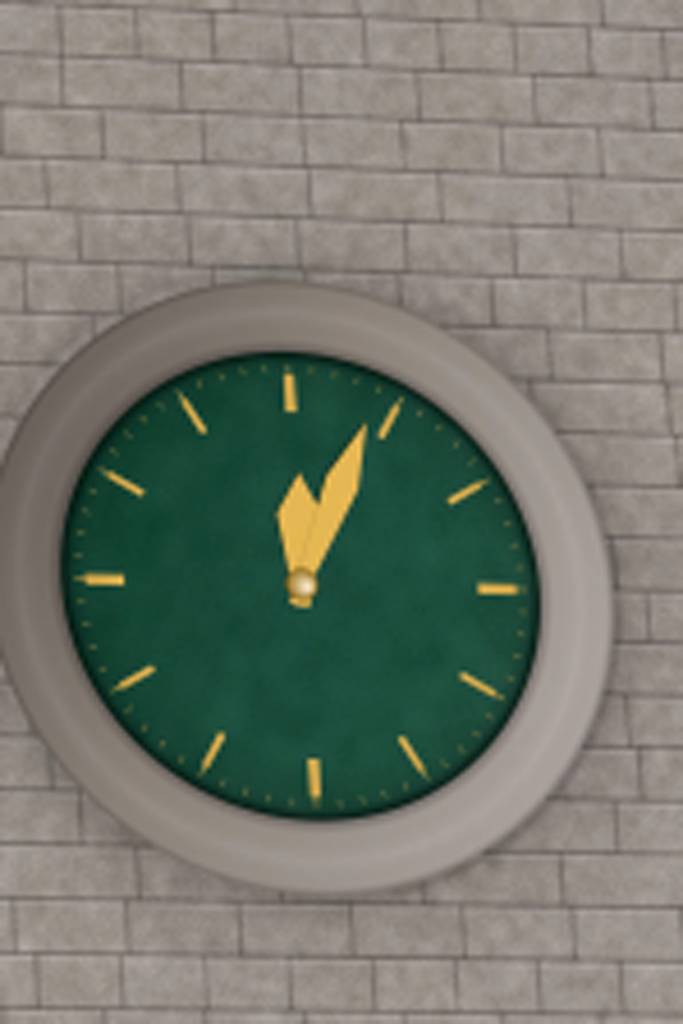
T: 12:04
